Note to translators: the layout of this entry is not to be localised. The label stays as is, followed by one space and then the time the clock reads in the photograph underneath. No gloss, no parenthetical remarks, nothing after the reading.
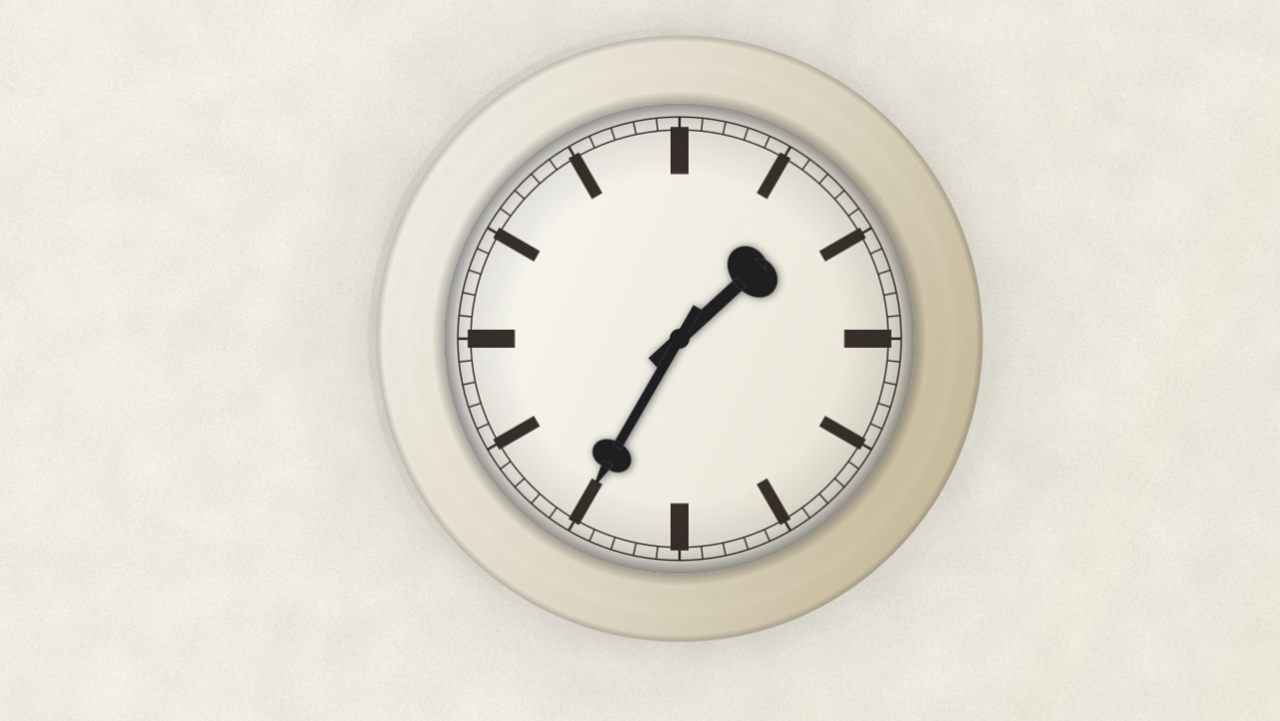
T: 1:35
